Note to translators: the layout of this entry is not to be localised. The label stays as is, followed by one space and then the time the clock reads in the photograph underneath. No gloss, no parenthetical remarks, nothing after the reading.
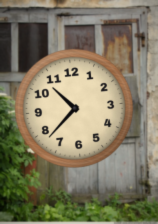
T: 10:38
